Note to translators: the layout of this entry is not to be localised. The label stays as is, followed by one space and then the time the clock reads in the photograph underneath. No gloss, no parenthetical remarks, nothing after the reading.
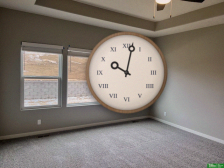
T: 10:02
